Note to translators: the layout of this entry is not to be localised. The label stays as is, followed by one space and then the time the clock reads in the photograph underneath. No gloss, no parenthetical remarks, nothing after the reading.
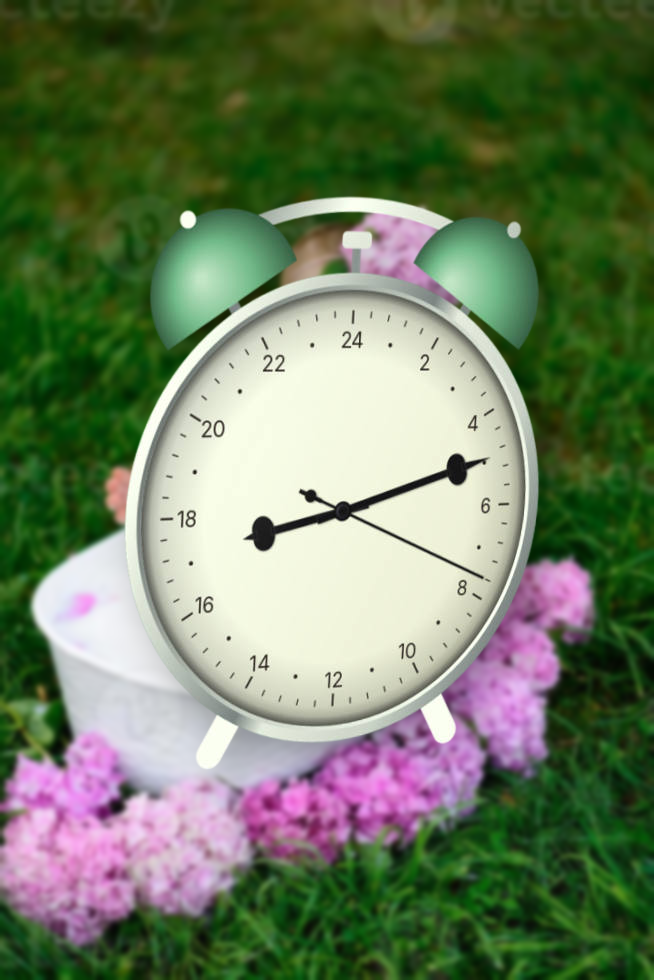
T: 17:12:19
